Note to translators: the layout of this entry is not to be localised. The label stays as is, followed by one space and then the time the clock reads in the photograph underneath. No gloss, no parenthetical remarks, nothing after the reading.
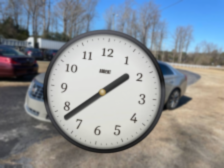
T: 1:38
